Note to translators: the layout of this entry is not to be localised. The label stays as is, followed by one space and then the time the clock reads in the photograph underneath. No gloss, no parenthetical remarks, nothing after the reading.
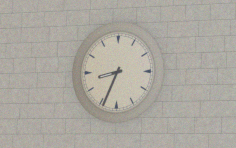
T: 8:34
